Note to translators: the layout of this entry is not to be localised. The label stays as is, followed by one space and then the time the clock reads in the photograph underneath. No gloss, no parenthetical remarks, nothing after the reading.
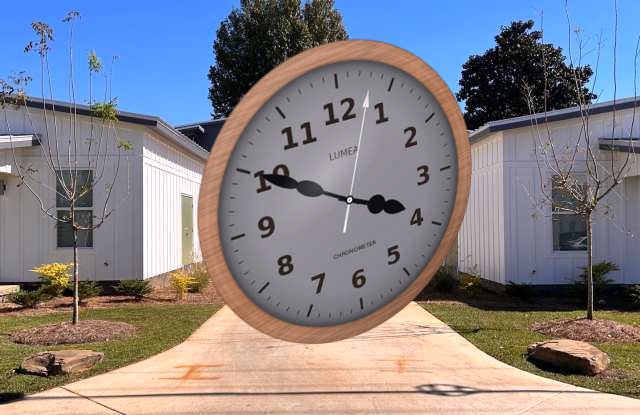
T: 3:50:03
